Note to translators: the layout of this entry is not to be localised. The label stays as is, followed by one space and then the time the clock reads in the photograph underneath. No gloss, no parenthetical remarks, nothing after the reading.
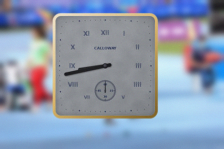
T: 8:43
